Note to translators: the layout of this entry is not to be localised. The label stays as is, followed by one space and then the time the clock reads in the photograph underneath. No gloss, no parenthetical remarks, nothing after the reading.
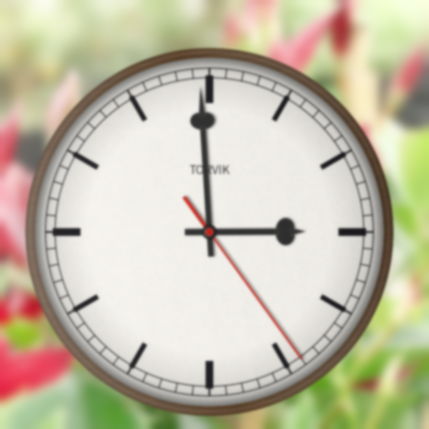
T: 2:59:24
